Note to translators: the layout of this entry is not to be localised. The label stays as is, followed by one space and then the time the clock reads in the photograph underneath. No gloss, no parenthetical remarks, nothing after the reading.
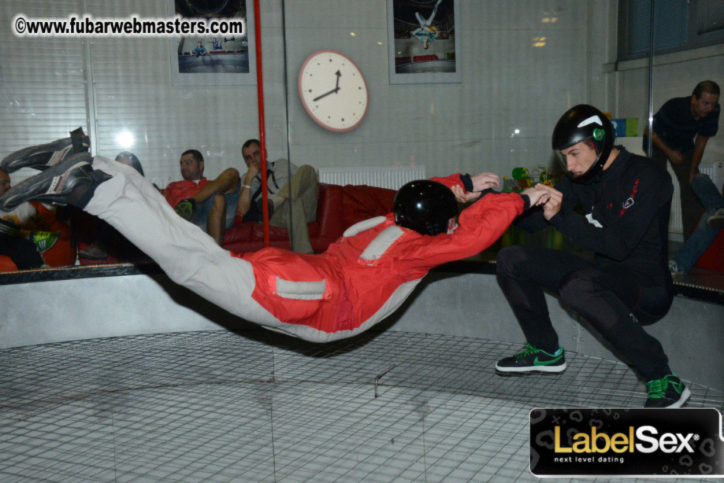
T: 12:42
